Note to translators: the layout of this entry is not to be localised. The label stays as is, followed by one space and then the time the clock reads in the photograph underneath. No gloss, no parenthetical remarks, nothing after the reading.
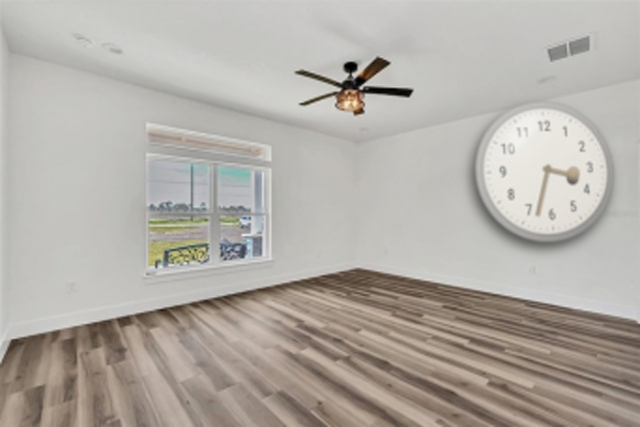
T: 3:33
